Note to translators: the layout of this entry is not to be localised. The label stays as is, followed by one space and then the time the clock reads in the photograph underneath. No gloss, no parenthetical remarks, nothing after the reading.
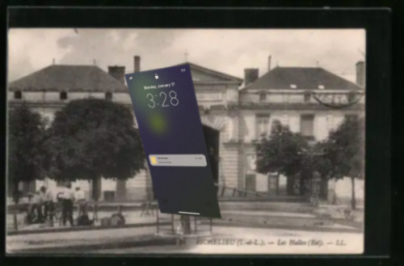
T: 3:28
